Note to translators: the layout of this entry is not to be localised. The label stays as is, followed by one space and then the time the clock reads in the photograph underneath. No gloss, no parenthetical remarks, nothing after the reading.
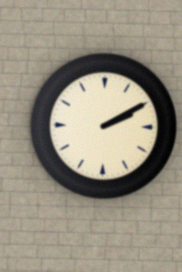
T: 2:10
